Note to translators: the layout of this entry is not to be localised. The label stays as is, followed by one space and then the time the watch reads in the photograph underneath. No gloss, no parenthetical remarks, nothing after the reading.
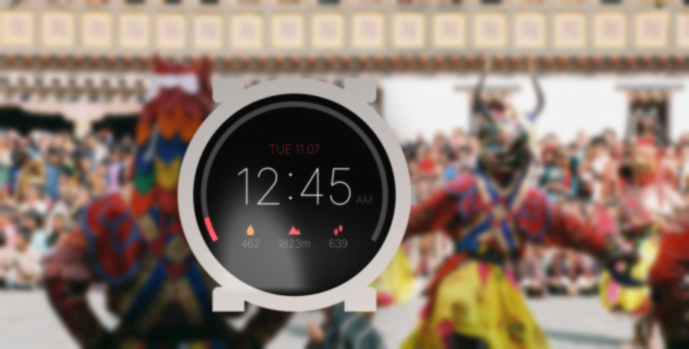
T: 12:45
